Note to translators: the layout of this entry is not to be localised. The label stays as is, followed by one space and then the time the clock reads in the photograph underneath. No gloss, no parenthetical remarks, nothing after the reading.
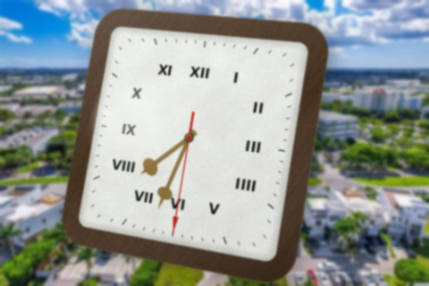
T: 7:32:30
